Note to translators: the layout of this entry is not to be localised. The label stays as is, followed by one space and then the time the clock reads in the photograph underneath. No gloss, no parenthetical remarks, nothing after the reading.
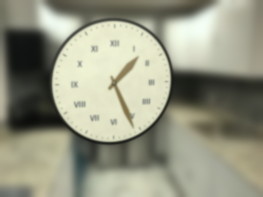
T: 1:26
